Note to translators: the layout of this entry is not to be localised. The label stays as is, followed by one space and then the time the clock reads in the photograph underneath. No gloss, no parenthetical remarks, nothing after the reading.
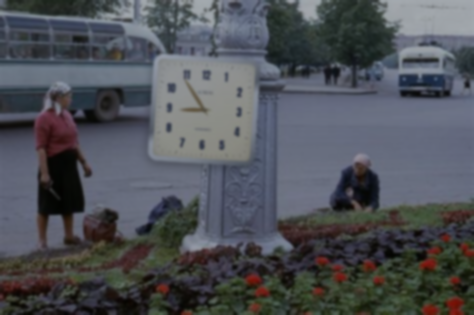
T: 8:54
